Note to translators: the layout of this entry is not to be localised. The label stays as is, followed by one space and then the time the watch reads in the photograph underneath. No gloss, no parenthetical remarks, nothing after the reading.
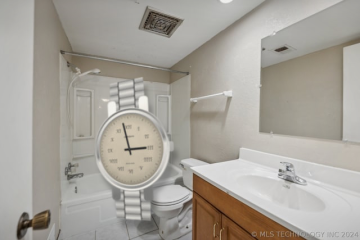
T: 2:58
